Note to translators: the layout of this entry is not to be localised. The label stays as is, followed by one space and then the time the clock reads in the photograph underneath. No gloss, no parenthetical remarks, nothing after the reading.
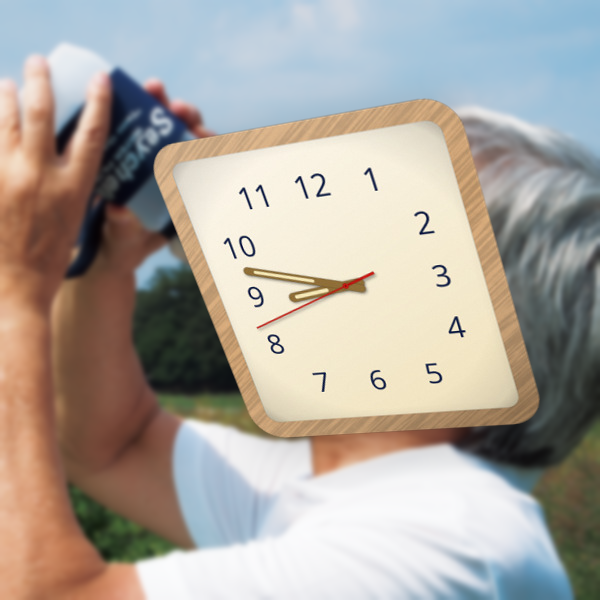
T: 8:47:42
